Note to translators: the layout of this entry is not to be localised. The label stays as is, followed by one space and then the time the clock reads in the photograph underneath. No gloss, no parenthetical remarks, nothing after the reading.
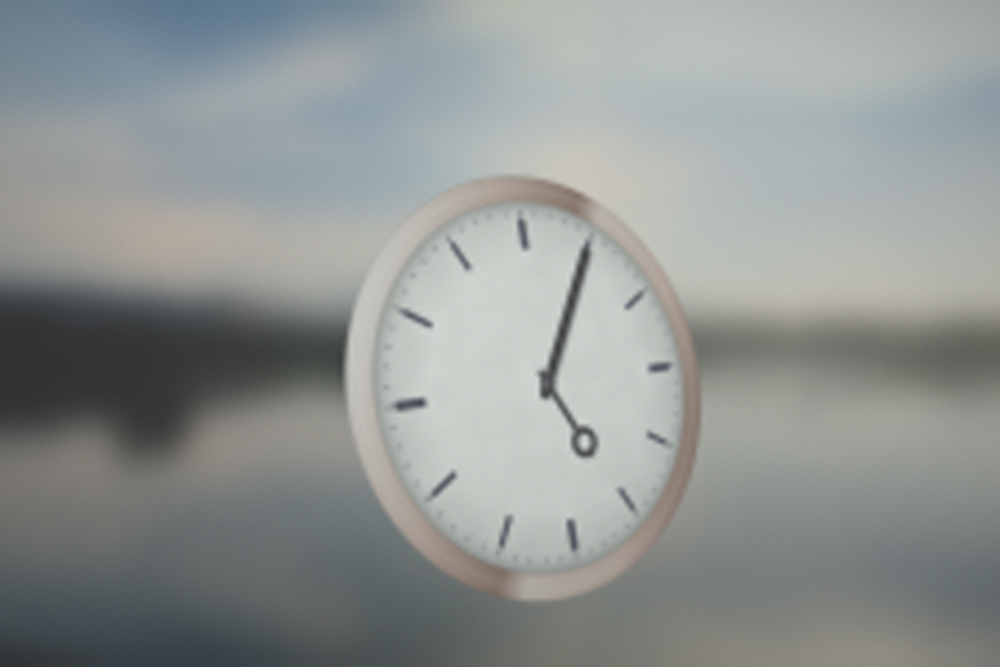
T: 5:05
